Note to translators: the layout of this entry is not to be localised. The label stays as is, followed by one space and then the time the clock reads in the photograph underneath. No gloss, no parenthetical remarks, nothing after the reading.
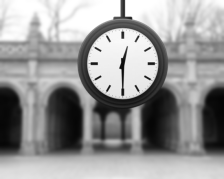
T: 12:30
